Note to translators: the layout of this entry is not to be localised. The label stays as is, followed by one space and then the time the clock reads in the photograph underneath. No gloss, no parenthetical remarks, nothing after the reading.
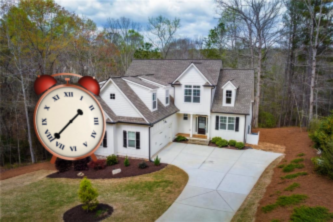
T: 1:38
